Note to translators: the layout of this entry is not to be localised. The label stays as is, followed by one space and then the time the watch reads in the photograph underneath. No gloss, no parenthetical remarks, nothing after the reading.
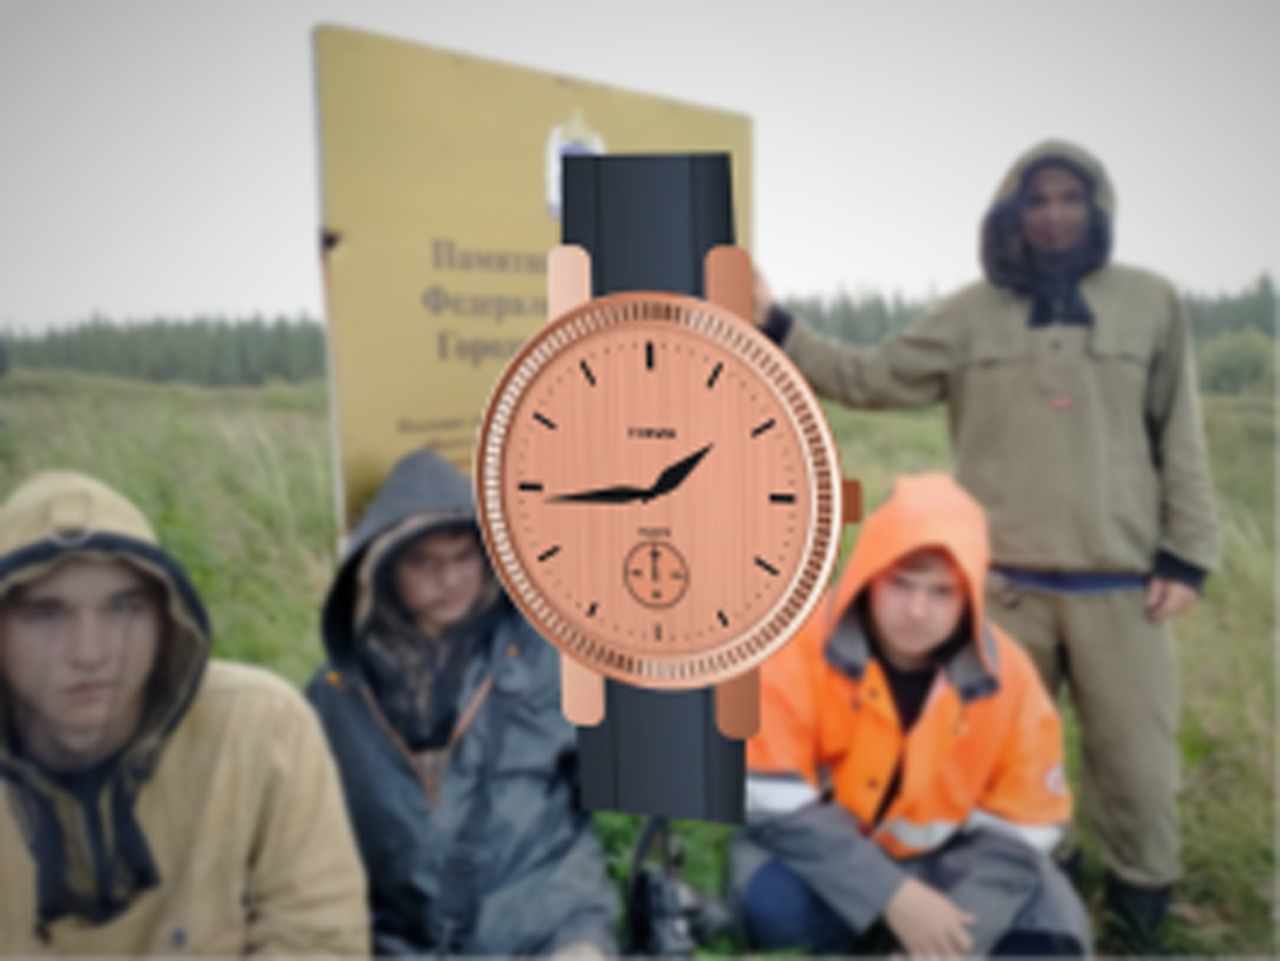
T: 1:44
